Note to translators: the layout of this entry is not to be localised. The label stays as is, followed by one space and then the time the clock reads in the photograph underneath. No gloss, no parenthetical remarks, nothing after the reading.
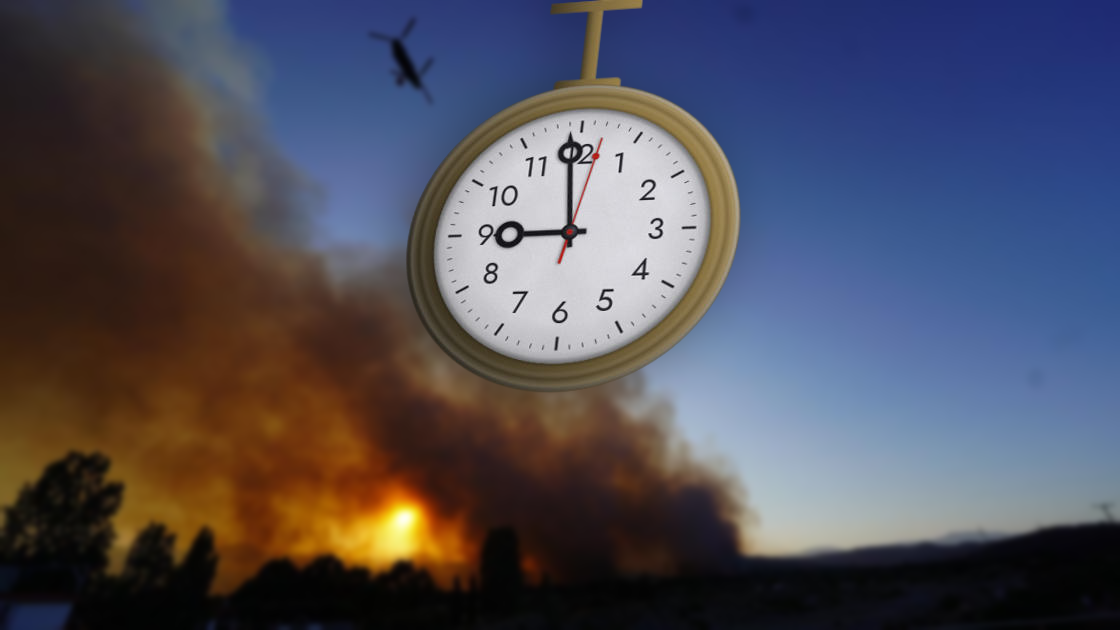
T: 8:59:02
